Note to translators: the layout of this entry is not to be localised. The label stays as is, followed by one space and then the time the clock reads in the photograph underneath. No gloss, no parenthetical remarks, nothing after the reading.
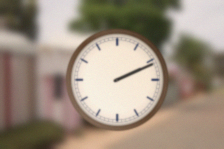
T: 2:11
